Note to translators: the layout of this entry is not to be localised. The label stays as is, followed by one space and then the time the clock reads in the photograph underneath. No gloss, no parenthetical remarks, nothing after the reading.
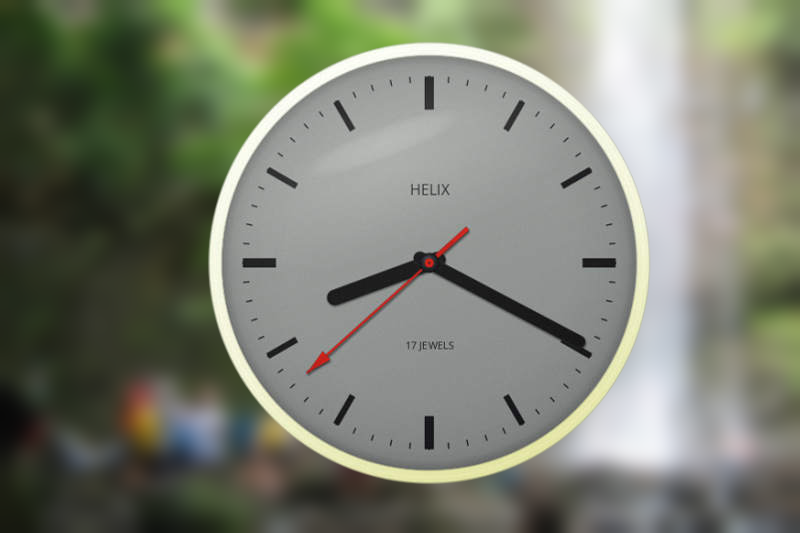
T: 8:19:38
